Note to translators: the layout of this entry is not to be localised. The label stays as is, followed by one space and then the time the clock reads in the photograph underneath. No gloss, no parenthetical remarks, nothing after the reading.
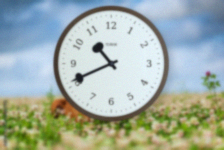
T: 10:41
